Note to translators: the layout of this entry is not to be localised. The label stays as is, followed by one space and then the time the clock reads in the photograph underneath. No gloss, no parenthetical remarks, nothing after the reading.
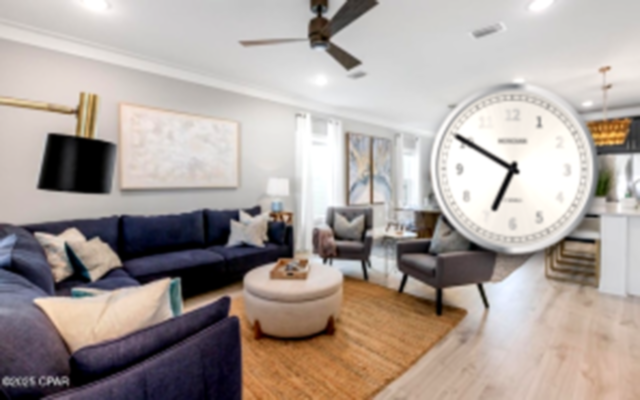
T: 6:50
